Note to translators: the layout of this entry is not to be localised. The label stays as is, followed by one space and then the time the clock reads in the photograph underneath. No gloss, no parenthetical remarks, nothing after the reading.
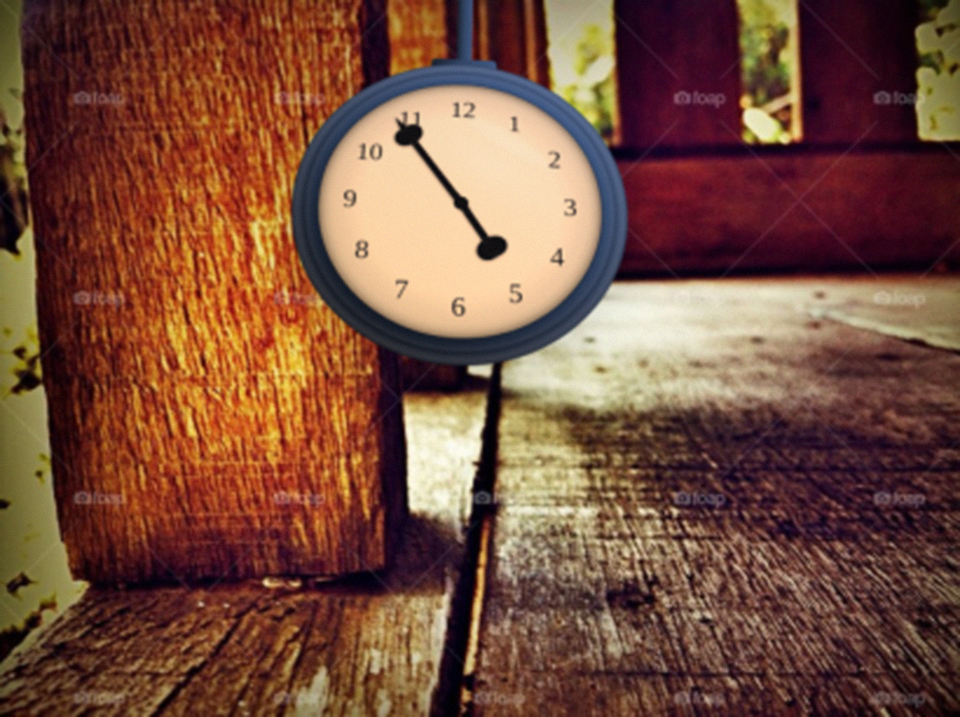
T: 4:54
